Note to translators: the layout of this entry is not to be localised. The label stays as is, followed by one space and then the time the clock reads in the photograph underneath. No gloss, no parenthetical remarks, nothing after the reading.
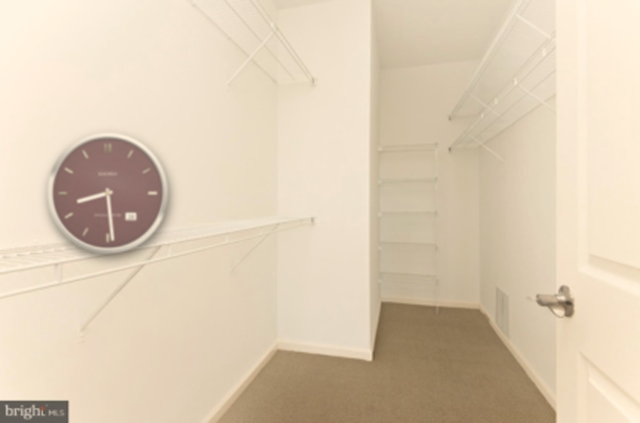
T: 8:29
